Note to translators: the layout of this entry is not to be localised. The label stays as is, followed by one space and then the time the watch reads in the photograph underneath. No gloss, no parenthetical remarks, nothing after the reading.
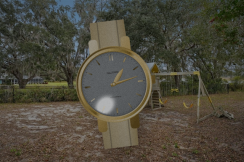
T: 1:13
